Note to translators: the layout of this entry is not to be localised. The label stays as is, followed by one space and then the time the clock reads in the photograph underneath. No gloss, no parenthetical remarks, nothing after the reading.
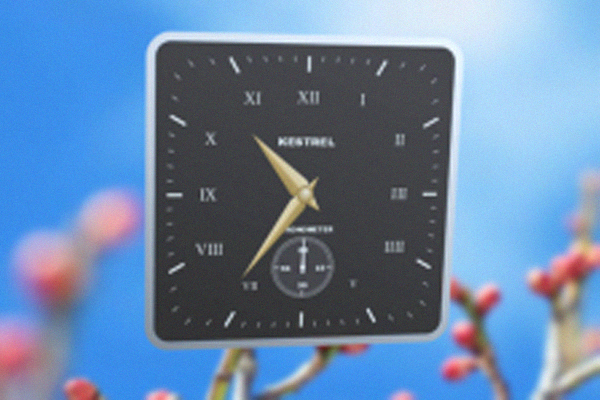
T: 10:36
